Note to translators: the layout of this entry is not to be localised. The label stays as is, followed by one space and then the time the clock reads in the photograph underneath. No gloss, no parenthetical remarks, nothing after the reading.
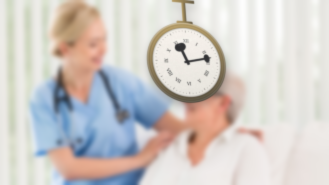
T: 11:13
